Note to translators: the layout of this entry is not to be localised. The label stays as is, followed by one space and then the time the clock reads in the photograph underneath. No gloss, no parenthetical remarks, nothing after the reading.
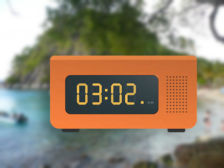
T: 3:02
